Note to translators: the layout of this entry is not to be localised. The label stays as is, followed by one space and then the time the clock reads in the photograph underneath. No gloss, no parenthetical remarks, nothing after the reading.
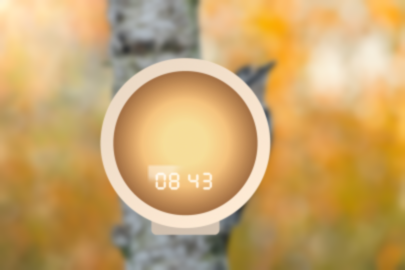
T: 8:43
